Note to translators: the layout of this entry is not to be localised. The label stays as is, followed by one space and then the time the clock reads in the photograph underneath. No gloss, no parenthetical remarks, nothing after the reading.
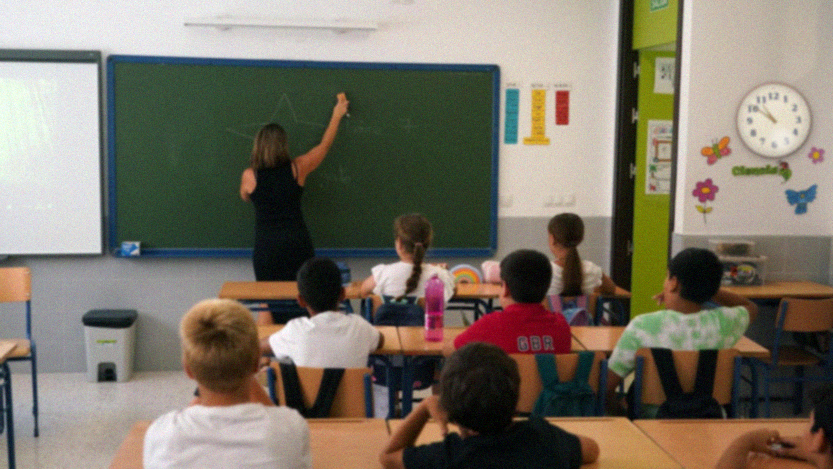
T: 10:51
